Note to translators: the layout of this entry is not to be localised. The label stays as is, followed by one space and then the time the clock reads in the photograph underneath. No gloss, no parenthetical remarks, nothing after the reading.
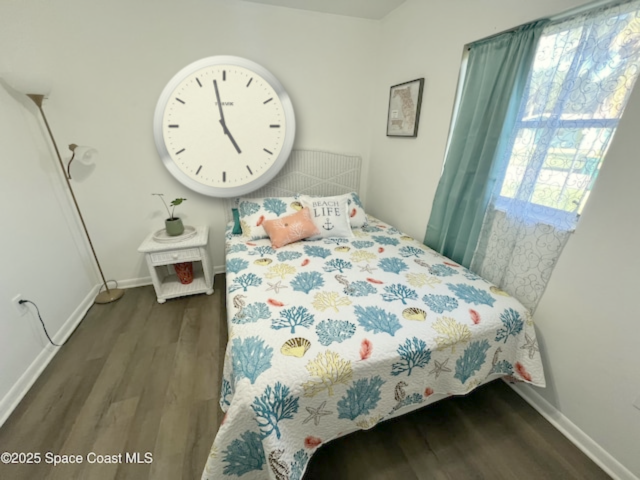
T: 4:58
